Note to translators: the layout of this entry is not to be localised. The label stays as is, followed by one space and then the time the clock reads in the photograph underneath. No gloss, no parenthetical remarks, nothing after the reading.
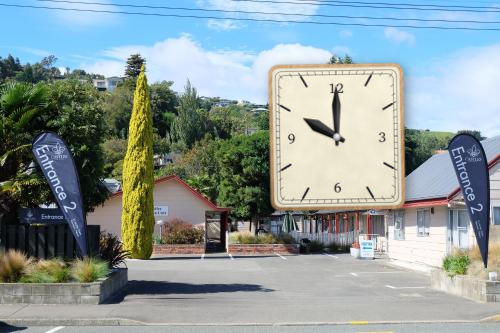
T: 10:00
